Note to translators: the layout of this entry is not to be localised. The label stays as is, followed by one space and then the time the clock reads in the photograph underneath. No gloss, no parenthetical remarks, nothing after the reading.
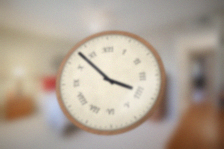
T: 3:53
